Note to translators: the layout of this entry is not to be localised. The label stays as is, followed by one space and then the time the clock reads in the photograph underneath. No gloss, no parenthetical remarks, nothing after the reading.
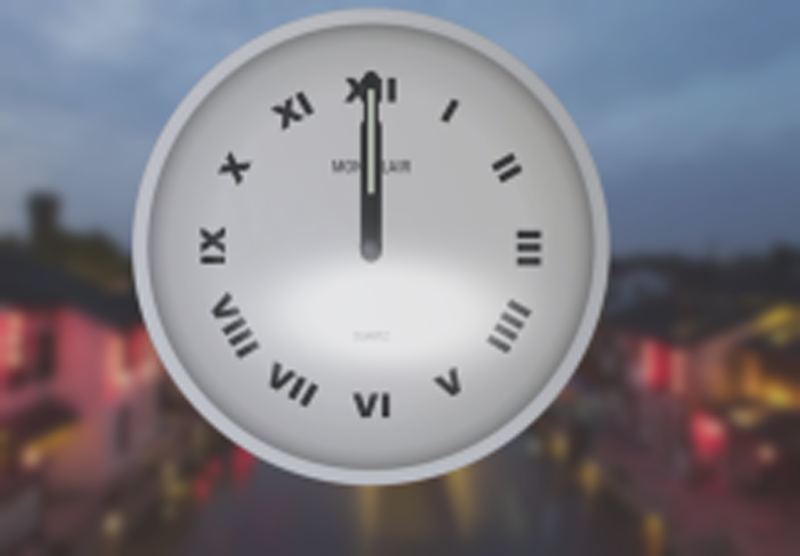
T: 12:00
